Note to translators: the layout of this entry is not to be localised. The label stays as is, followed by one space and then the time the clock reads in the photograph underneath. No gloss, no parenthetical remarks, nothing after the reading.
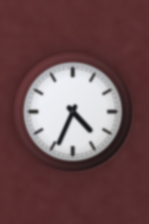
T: 4:34
